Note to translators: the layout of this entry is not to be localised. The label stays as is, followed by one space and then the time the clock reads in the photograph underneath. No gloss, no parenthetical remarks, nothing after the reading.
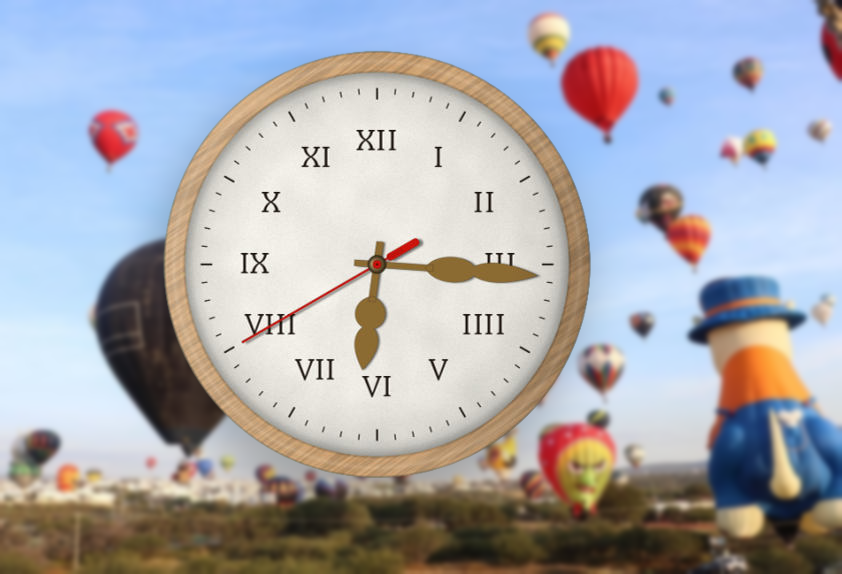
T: 6:15:40
